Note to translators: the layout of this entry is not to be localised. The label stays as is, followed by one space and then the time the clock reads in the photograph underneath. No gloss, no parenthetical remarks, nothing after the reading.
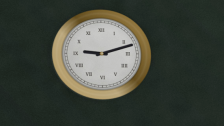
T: 9:12
